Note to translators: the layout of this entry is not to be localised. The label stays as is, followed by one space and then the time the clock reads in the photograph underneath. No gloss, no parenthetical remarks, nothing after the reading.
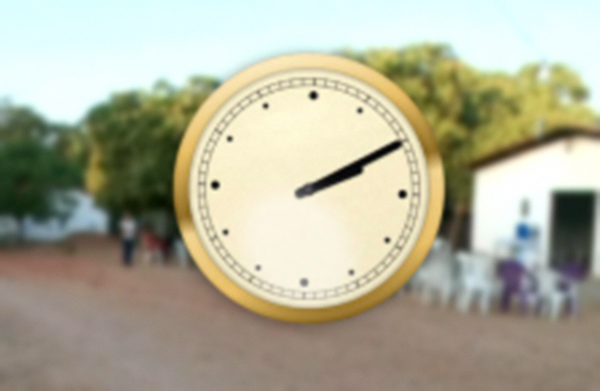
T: 2:10
